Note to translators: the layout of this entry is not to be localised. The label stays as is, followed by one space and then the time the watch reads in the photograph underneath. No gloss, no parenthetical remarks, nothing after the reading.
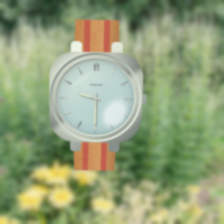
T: 9:30
